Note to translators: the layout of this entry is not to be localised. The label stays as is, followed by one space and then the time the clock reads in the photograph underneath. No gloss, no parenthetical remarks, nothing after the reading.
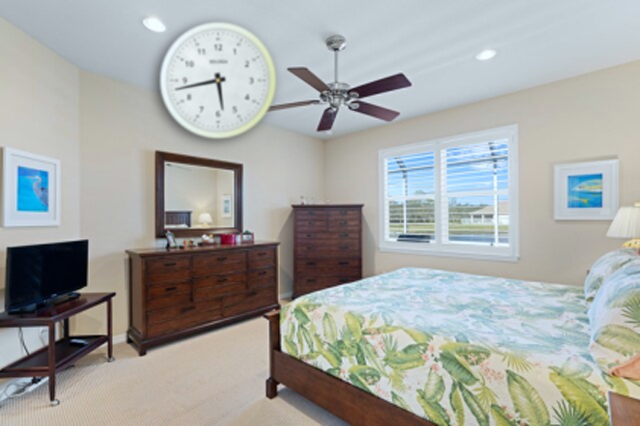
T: 5:43
